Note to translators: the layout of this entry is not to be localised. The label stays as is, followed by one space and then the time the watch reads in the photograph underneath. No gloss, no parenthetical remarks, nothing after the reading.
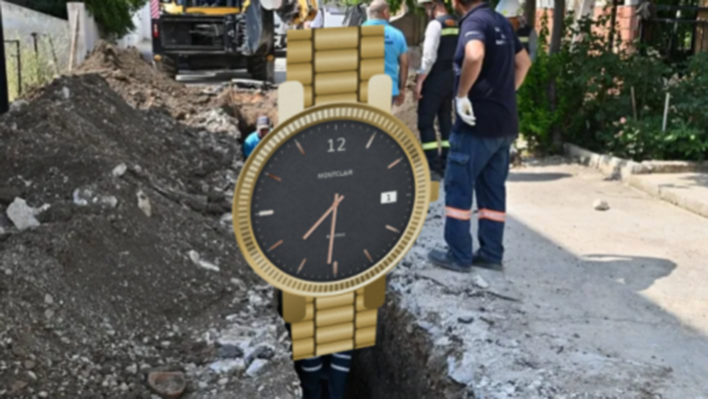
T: 7:31
